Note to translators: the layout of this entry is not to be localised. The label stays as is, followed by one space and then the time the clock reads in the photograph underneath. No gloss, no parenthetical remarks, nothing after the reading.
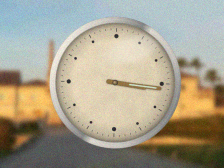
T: 3:16
